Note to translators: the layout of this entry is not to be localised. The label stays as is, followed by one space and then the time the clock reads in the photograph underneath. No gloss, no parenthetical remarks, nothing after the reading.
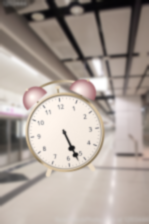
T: 5:27
